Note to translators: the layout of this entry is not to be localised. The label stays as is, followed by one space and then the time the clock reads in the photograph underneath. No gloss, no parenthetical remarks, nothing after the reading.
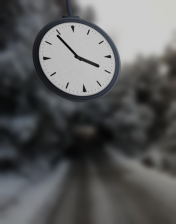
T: 3:54
